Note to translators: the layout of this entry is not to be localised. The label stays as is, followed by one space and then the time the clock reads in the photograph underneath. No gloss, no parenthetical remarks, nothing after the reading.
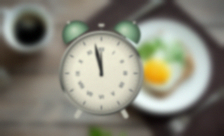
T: 11:58
